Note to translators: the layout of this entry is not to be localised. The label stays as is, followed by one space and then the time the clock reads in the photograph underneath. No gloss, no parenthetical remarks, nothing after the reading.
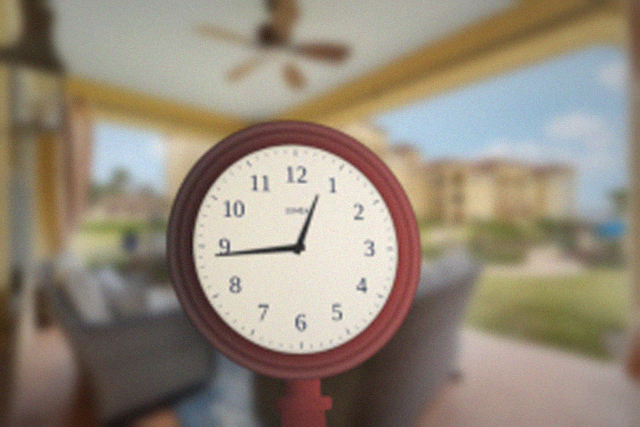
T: 12:44
